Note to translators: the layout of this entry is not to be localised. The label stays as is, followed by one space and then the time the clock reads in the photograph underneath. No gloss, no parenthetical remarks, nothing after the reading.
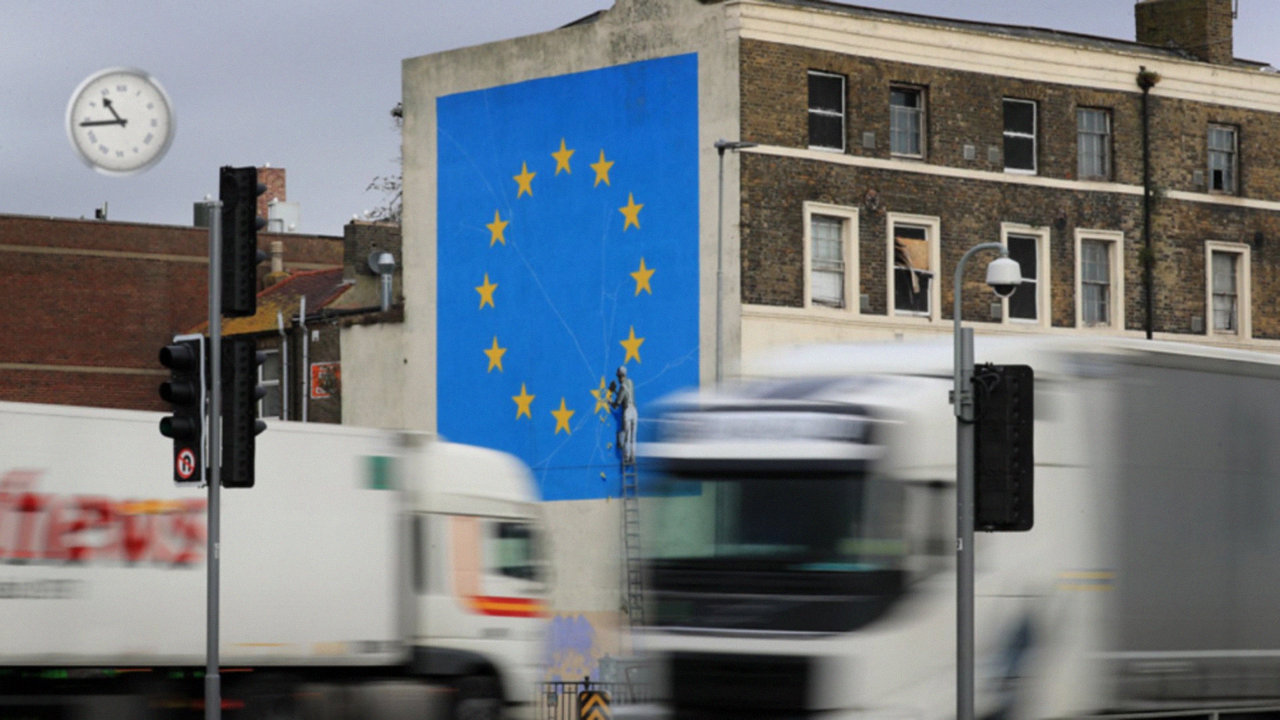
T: 10:44
